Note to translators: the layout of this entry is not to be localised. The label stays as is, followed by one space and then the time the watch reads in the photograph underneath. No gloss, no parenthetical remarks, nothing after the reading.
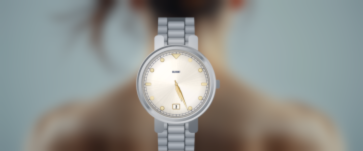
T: 5:26
